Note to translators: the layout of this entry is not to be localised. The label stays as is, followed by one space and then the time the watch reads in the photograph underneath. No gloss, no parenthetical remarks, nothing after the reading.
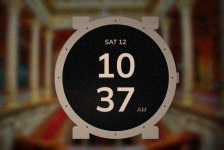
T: 10:37
